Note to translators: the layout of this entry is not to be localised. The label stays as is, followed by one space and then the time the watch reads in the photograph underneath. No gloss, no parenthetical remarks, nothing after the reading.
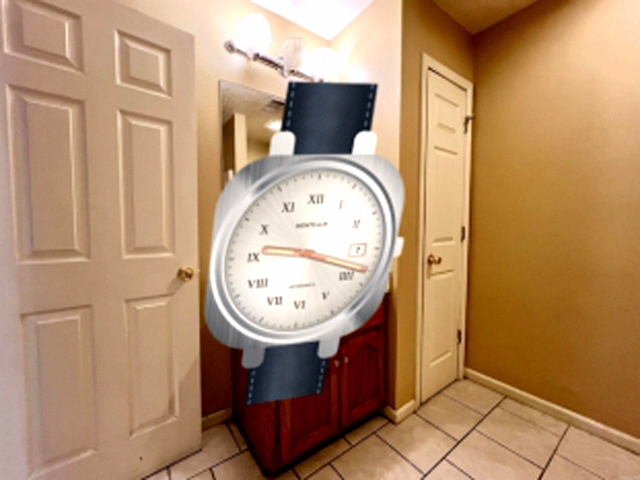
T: 9:18
